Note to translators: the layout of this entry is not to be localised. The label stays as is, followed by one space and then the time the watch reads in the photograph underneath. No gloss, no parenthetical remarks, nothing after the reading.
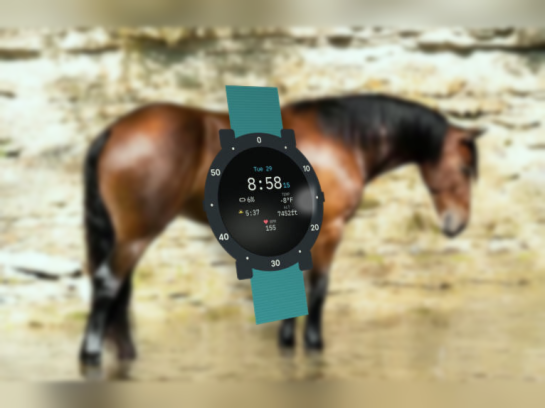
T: 8:58
